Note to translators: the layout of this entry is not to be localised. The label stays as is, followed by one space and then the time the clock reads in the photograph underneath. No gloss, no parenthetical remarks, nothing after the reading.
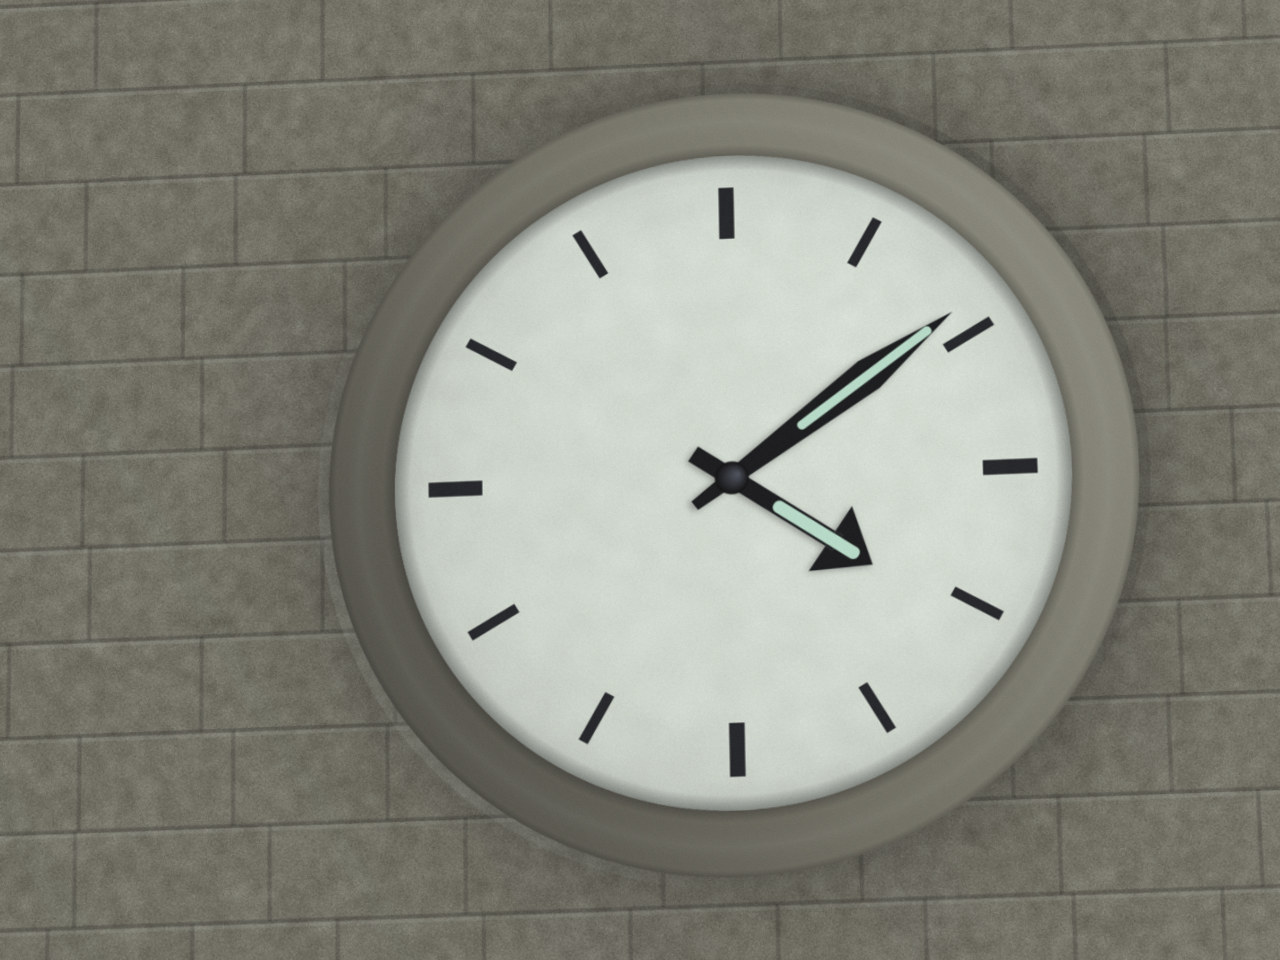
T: 4:09
